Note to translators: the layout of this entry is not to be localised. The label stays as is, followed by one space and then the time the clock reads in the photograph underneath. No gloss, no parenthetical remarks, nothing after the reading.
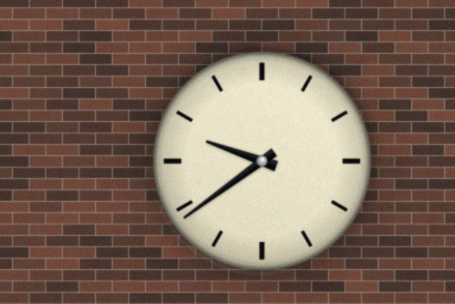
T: 9:39
